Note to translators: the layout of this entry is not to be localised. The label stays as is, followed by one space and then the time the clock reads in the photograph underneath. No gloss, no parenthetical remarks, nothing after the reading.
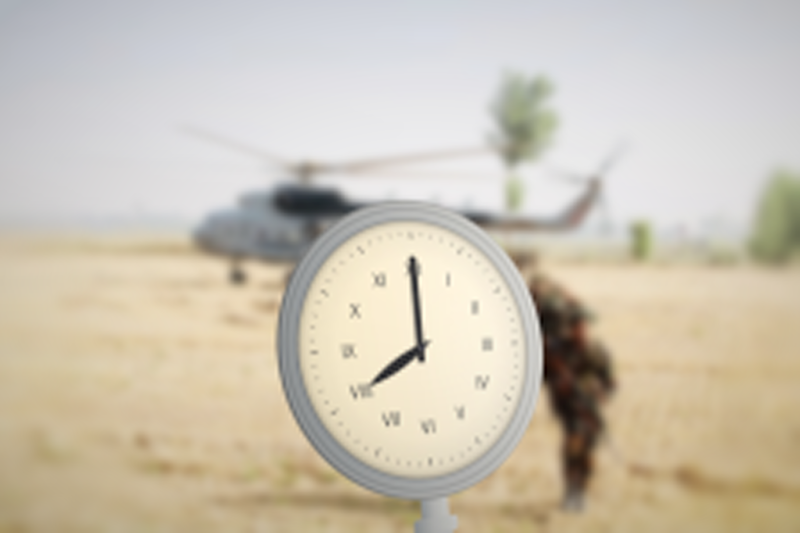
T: 8:00
